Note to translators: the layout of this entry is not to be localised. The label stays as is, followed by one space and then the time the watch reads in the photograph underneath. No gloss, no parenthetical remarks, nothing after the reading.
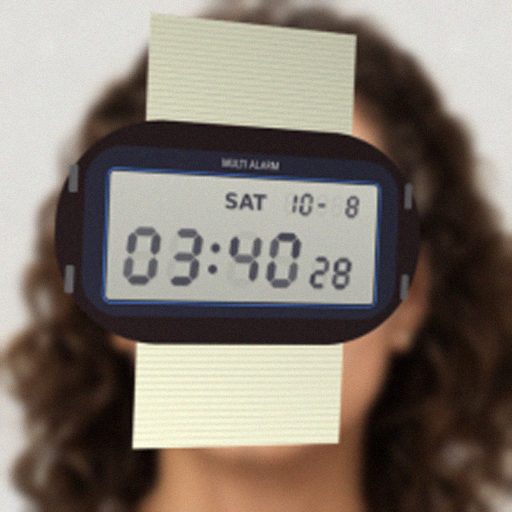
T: 3:40:28
